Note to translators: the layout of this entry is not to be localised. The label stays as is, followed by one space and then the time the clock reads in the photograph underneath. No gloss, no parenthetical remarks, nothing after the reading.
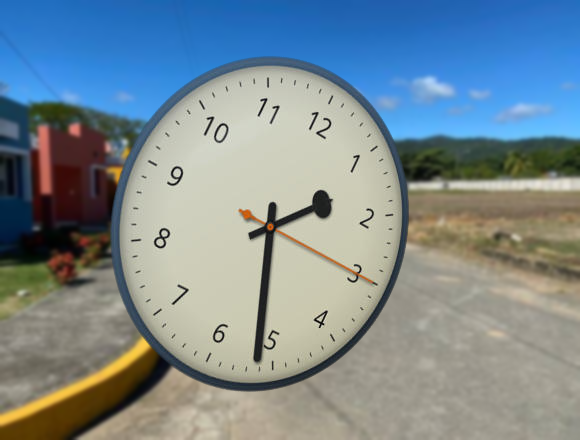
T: 1:26:15
